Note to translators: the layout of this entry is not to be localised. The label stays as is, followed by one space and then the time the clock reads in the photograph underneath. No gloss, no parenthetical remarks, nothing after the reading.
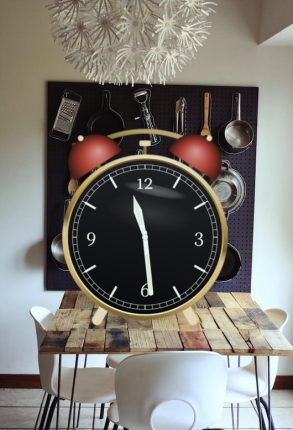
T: 11:29
